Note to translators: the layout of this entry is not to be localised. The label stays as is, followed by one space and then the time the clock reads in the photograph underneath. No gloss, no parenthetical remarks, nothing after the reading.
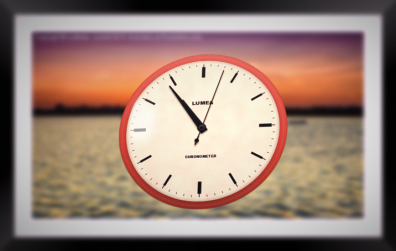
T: 10:54:03
